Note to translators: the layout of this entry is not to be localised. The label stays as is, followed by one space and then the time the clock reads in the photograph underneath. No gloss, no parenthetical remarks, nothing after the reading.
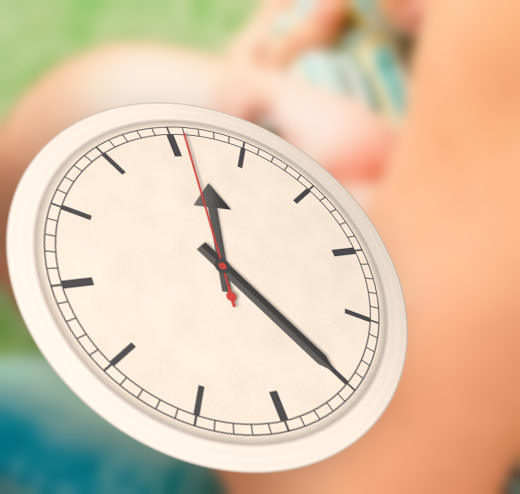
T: 12:25:01
